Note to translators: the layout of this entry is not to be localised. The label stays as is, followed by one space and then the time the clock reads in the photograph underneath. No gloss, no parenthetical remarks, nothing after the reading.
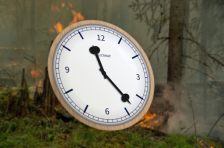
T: 11:23
